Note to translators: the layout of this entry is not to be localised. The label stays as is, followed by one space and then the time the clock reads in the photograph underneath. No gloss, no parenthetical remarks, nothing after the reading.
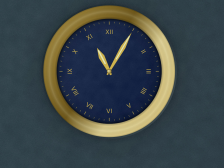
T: 11:05
